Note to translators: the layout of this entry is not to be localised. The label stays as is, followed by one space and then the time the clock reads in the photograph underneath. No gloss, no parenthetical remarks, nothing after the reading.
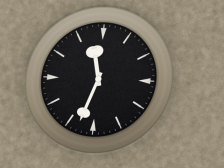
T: 11:33
